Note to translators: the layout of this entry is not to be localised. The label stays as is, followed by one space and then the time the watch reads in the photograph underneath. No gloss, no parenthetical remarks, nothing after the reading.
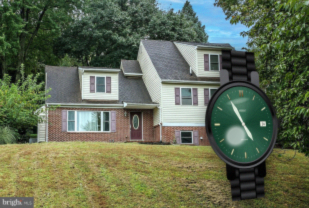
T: 4:55
